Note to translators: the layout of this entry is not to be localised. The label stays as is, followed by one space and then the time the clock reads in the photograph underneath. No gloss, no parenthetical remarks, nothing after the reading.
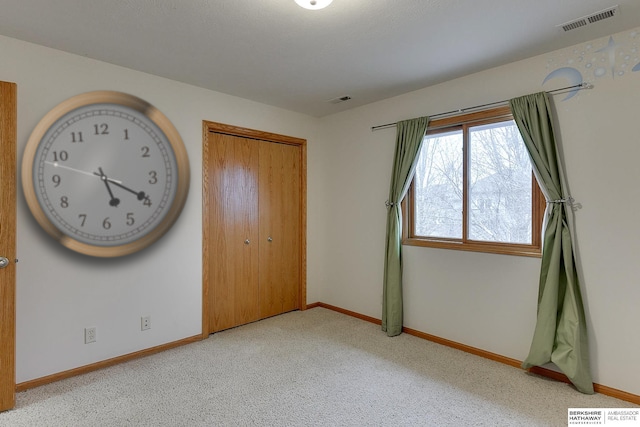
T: 5:19:48
